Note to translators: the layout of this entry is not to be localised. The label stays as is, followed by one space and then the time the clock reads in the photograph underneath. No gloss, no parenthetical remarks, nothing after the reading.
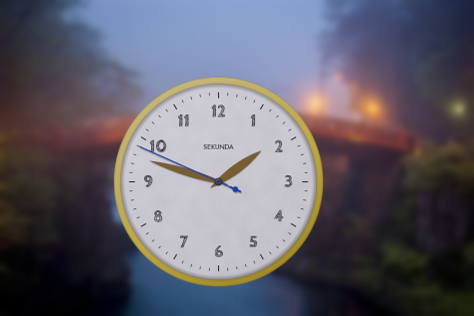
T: 1:47:49
